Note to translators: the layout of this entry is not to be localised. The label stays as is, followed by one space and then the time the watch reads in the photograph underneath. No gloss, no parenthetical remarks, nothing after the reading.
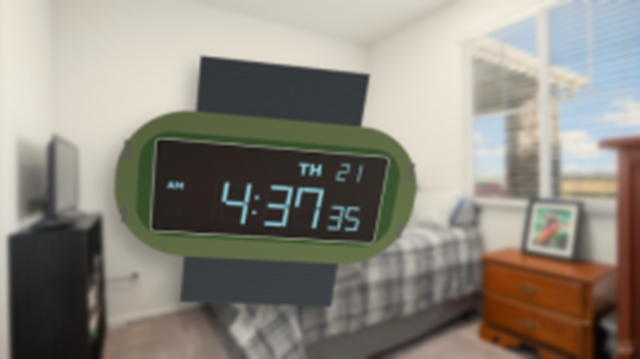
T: 4:37:35
